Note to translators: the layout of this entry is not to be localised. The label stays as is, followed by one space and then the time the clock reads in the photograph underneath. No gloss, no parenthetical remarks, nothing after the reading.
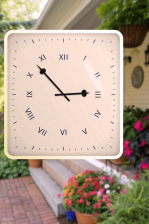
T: 2:53
